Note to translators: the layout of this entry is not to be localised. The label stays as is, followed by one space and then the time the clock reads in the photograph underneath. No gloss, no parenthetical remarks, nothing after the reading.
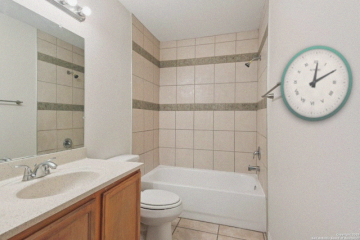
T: 12:10
